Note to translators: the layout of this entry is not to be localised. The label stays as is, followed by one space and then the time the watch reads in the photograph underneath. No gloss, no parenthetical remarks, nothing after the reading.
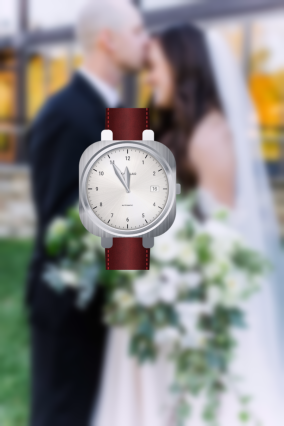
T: 11:55
